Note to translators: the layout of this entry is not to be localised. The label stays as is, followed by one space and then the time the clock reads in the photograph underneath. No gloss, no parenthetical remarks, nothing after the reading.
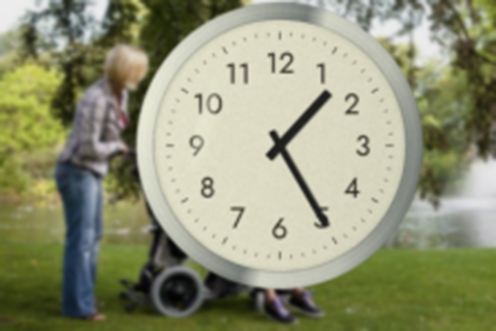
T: 1:25
